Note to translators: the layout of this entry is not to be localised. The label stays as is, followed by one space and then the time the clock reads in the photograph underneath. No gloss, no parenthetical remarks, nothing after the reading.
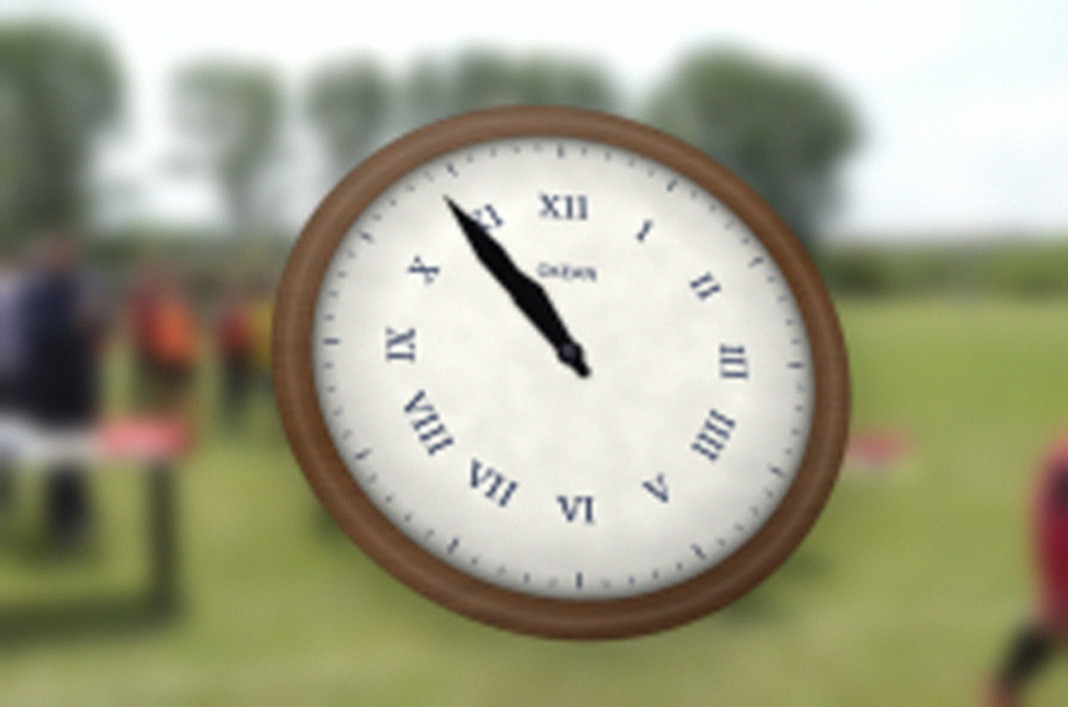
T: 10:54
